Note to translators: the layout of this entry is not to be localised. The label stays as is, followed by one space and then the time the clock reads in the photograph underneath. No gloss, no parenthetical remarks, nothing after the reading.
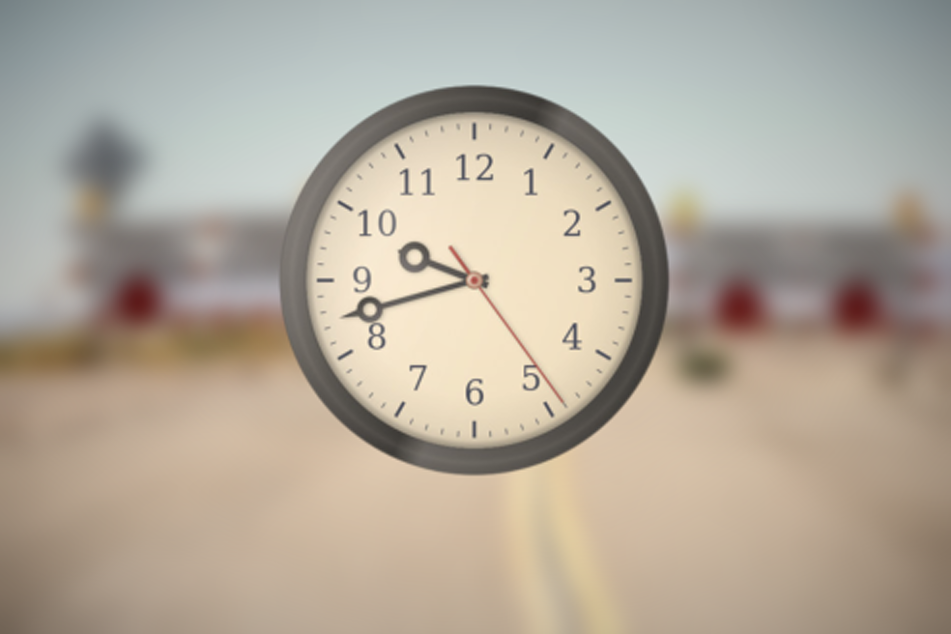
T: 9:42:24
